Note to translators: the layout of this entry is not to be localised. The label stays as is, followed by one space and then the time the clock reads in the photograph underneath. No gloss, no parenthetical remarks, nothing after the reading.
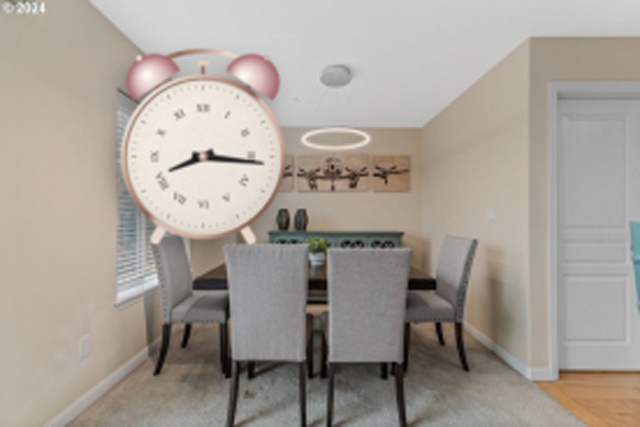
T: 8:16
